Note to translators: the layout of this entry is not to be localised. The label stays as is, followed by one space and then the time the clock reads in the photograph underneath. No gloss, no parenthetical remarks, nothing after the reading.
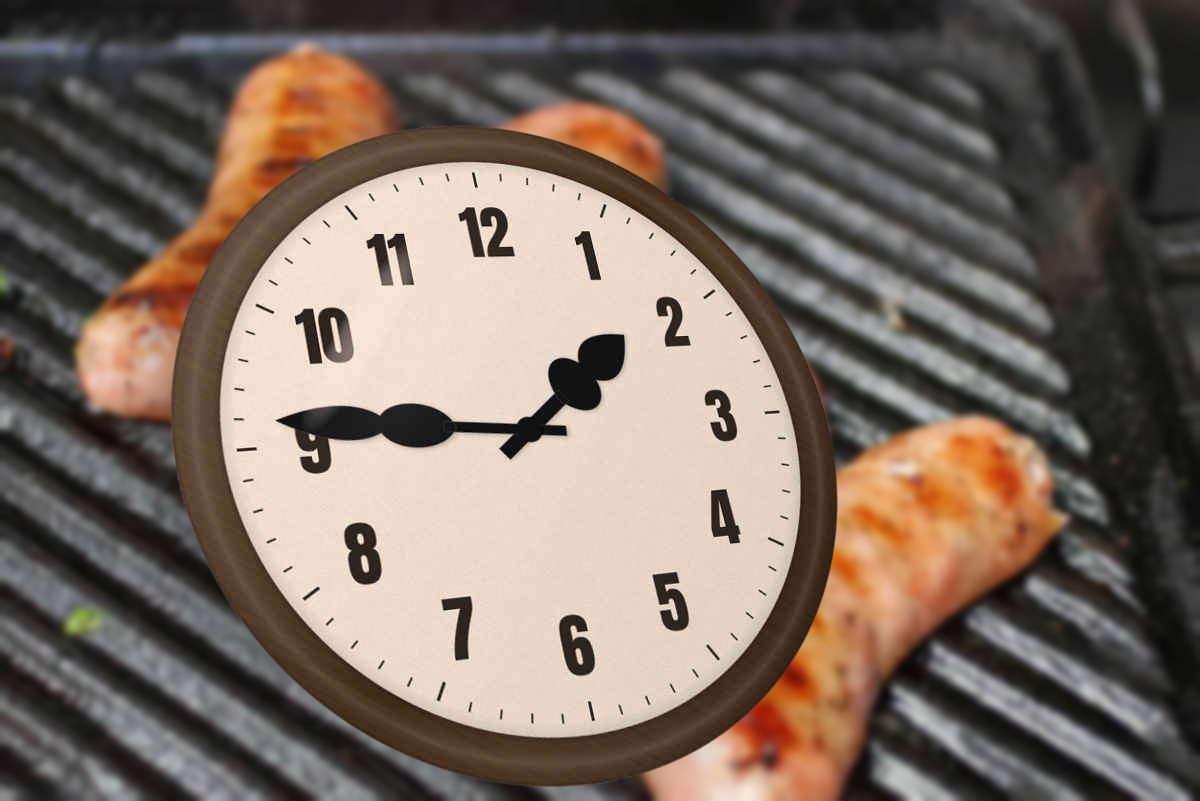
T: 1:46
